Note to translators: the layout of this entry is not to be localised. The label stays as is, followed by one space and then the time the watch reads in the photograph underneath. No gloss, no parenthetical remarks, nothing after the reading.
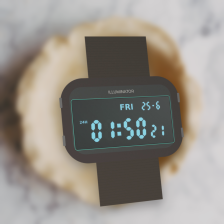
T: 1:50:21
